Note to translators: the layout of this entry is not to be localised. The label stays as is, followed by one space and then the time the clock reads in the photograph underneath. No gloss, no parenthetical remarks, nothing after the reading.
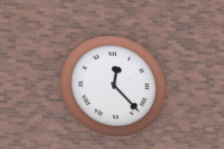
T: 12:23
